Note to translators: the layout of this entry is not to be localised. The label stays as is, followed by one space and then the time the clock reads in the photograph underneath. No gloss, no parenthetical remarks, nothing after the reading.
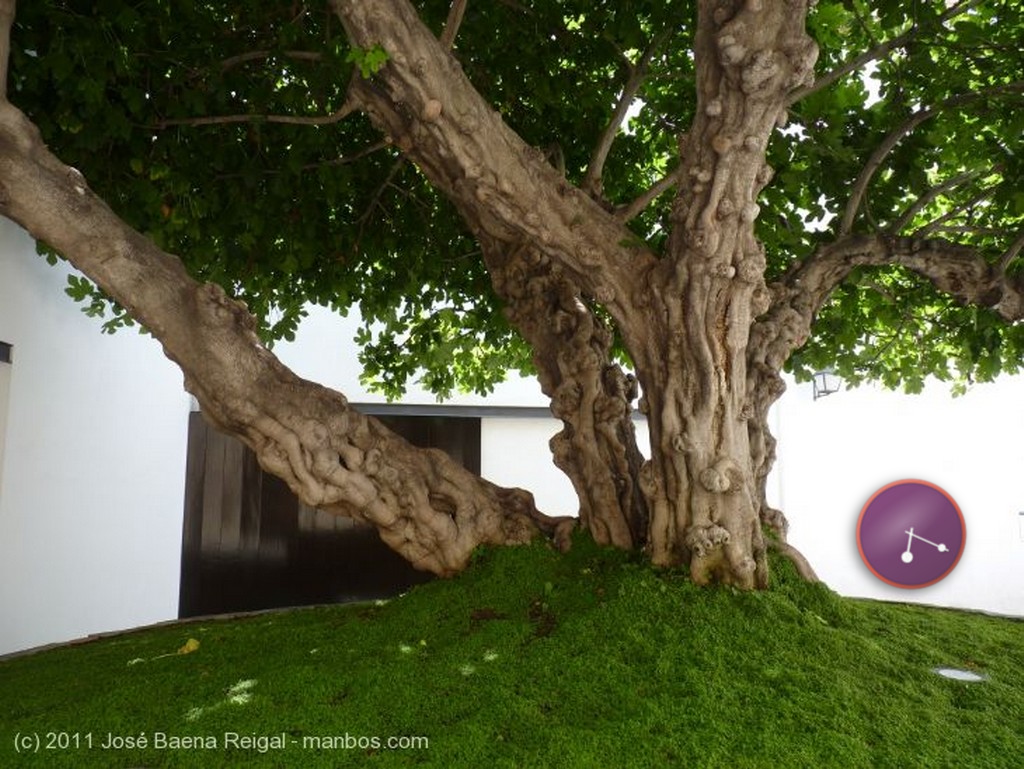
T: 6:19
